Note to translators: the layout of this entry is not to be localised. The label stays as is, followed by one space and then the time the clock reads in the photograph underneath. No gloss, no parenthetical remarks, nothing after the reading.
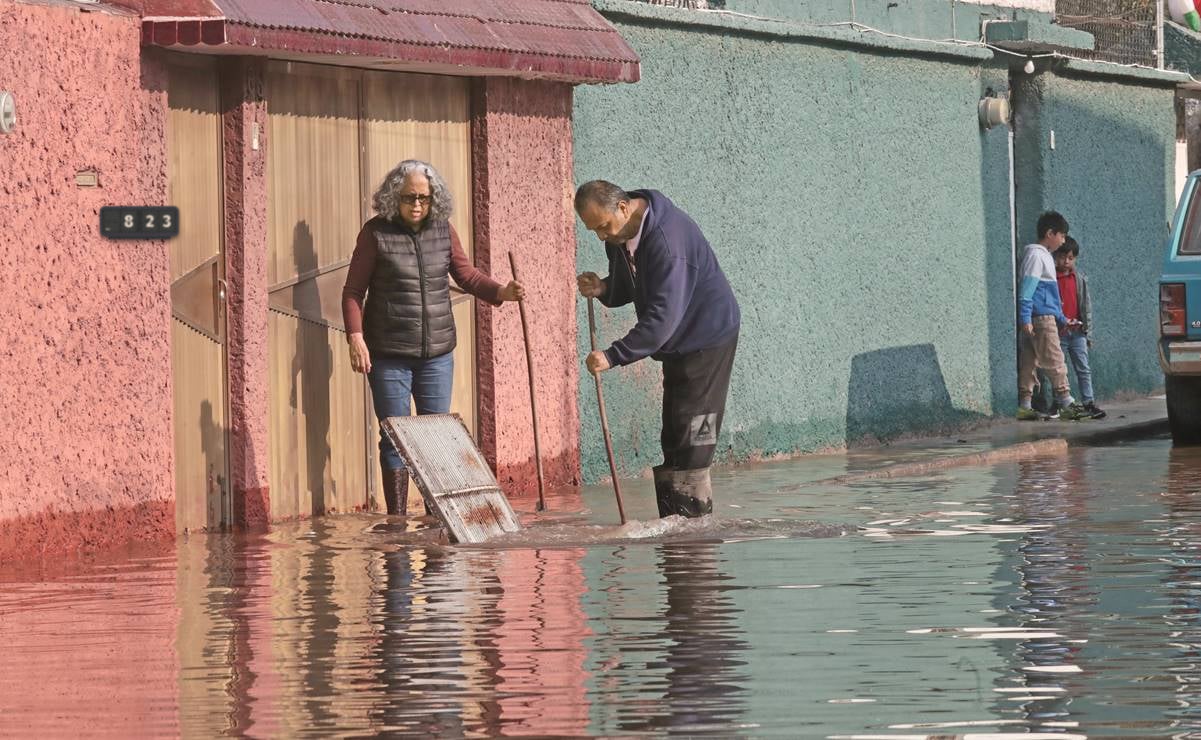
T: 8:23
